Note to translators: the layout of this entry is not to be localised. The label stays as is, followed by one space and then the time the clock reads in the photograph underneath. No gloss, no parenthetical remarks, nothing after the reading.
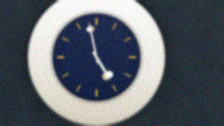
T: 4:58
